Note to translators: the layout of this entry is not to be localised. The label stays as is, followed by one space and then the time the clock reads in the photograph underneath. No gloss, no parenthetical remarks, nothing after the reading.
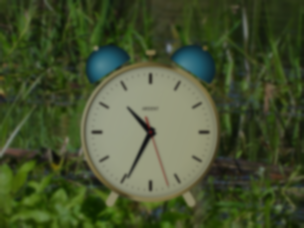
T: 10:34:27
